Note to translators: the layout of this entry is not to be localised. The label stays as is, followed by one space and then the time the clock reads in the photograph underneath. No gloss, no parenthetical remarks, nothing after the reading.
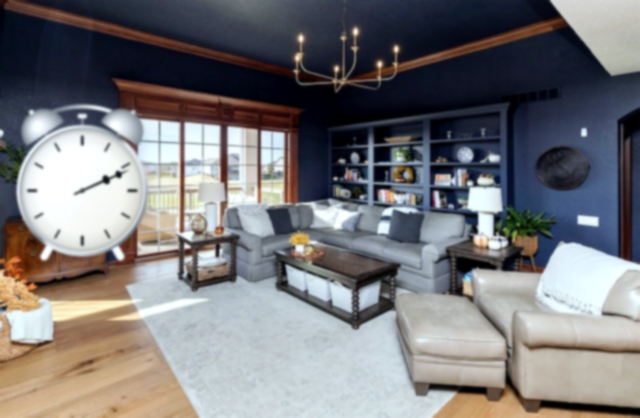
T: 2:11
